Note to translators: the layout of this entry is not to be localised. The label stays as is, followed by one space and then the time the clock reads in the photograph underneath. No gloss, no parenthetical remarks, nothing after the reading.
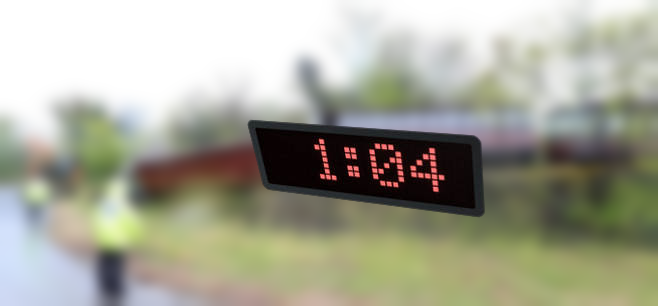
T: 1:04
